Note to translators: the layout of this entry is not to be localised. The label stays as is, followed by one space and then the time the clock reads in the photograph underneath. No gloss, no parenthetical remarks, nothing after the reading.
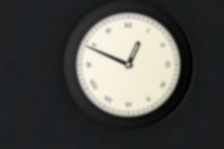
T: 12:49
